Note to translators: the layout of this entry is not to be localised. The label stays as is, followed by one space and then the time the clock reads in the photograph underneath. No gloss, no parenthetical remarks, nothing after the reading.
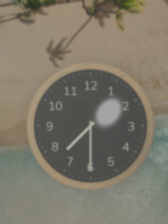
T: 7:30
